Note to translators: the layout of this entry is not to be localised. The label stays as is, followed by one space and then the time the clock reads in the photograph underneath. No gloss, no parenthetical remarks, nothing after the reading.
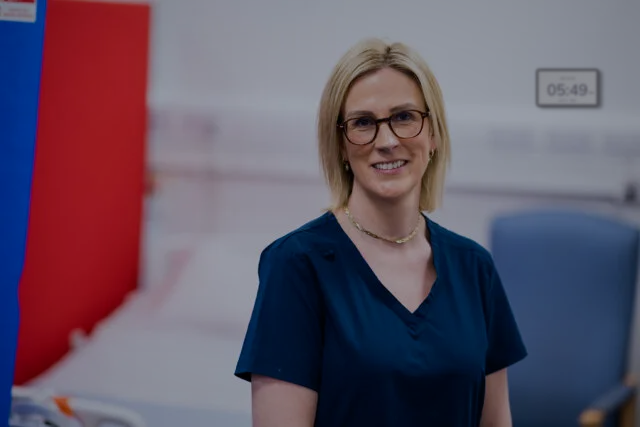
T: 5:49
